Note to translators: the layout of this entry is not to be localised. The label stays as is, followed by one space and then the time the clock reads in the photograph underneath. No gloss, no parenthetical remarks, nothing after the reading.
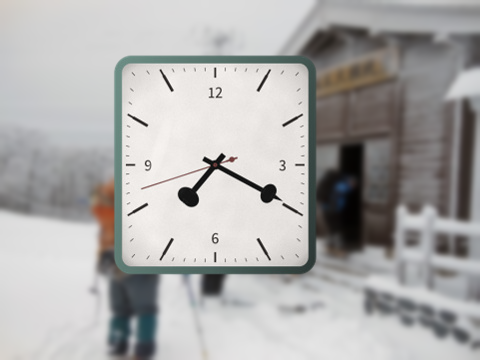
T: 7:19:42
